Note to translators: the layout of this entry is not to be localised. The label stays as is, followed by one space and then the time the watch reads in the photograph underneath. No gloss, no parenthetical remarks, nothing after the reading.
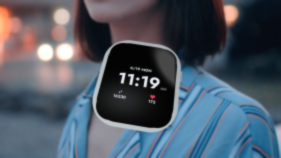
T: 11:19
